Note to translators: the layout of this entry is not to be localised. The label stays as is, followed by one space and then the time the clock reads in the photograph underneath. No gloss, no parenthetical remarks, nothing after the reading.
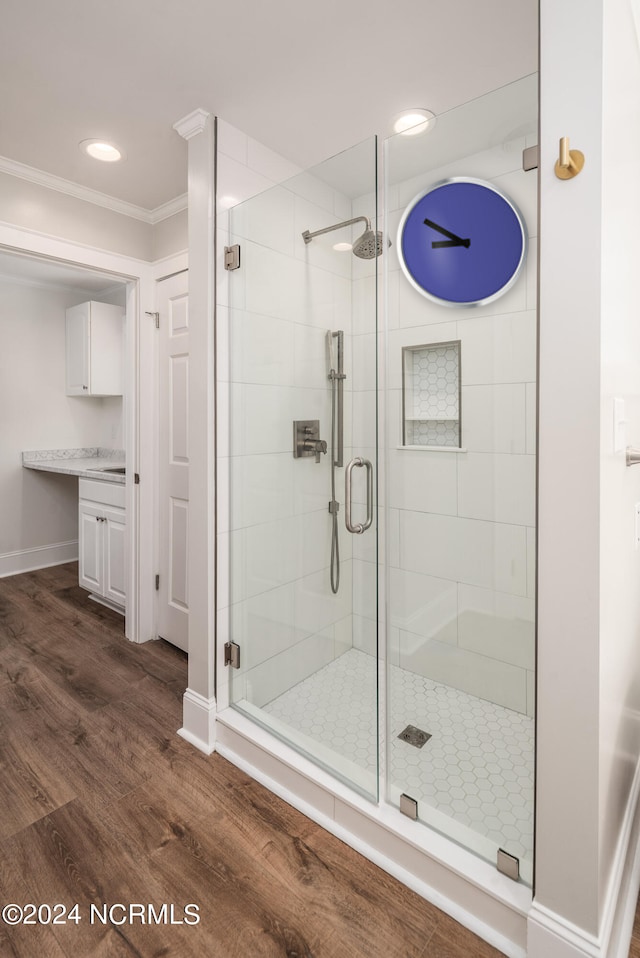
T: 8:50
